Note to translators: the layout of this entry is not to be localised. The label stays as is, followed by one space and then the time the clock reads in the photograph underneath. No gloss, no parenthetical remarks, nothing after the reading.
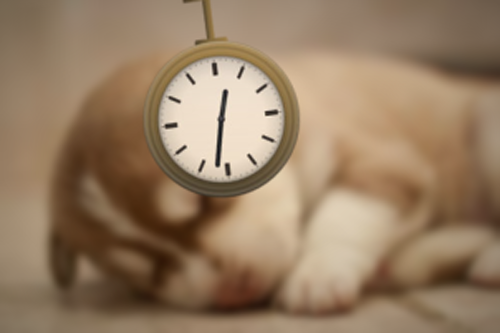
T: 12:32
